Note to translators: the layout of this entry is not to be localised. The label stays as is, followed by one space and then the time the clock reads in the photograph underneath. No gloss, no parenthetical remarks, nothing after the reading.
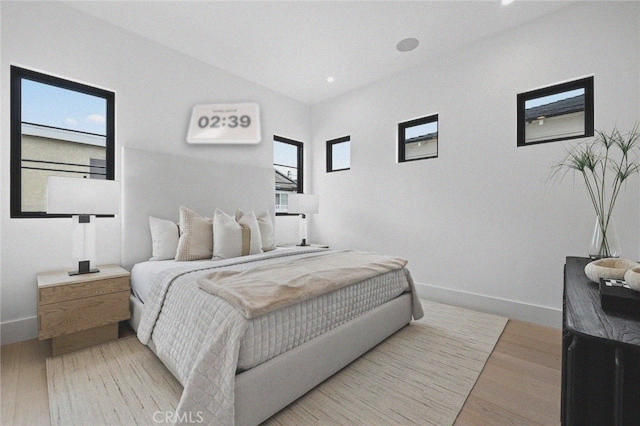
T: 2:39
